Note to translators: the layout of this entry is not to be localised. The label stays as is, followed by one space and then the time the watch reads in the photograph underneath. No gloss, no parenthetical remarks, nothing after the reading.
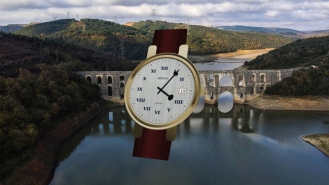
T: 4:06
